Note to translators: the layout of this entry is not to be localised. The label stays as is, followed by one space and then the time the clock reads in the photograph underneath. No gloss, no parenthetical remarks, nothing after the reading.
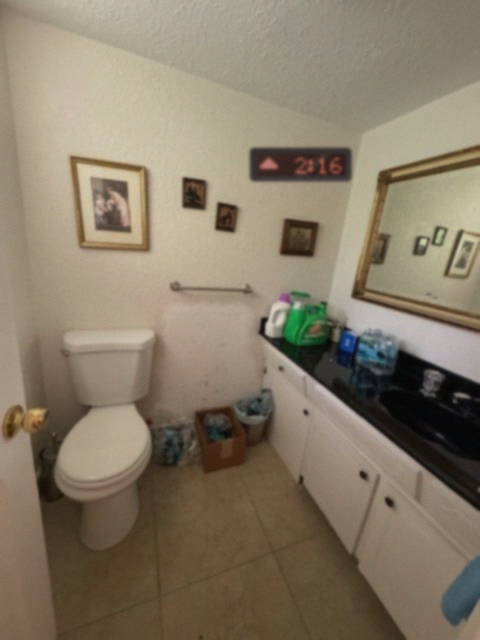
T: 2:16
